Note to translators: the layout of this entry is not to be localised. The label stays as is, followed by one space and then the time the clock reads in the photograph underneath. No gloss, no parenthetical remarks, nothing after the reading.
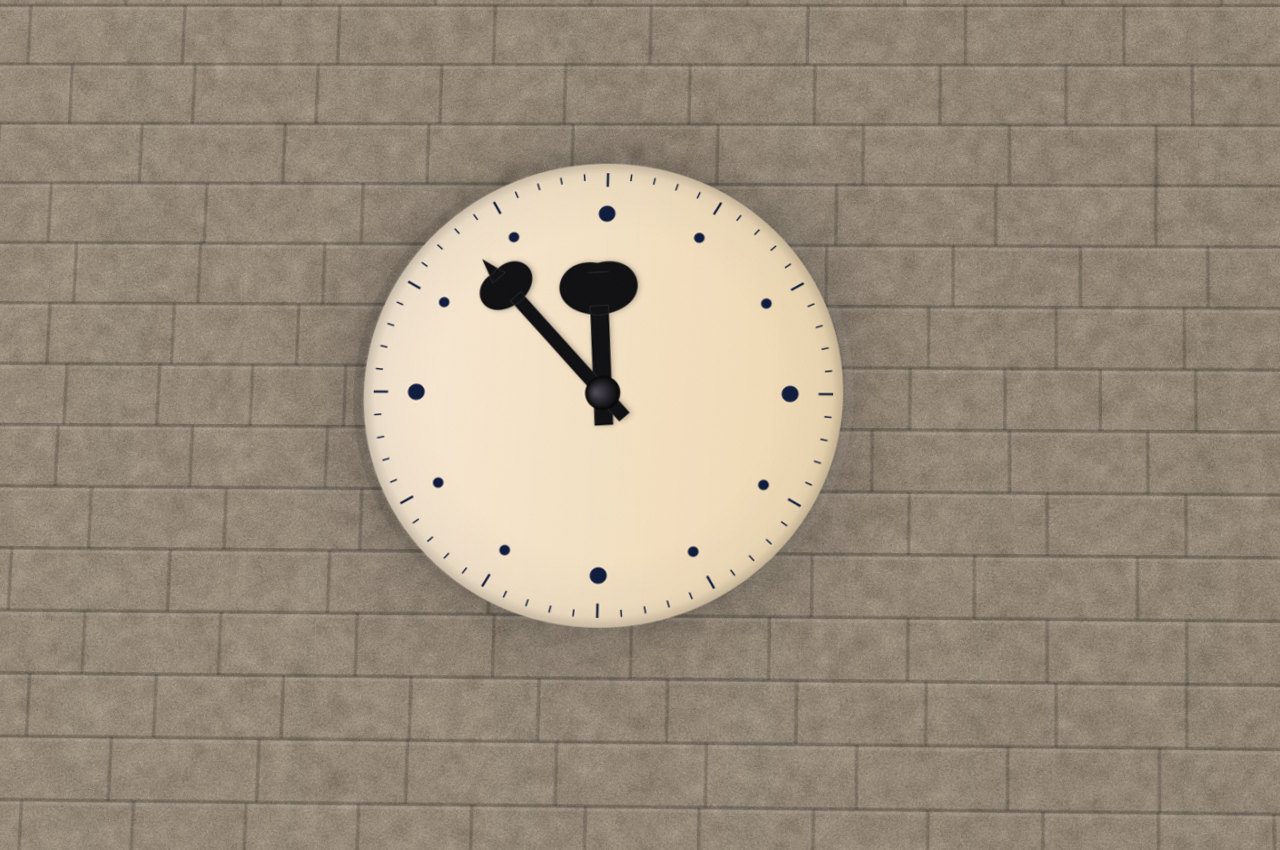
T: 11:53
